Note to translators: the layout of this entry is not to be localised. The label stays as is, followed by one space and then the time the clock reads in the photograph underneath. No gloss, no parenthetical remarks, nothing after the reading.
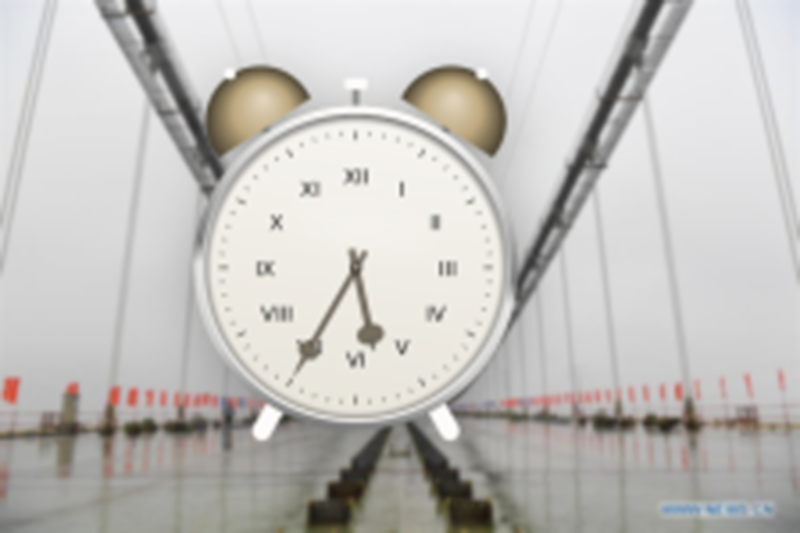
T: 5:35
